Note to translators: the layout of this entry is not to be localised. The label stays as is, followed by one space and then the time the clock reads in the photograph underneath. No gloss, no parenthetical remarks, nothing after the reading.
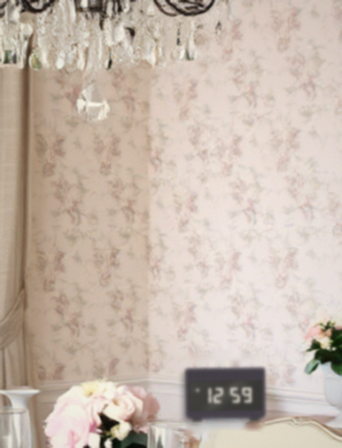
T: 12:59
